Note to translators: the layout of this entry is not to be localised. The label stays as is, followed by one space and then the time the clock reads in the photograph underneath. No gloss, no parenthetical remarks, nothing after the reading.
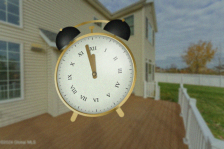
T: 11:58
